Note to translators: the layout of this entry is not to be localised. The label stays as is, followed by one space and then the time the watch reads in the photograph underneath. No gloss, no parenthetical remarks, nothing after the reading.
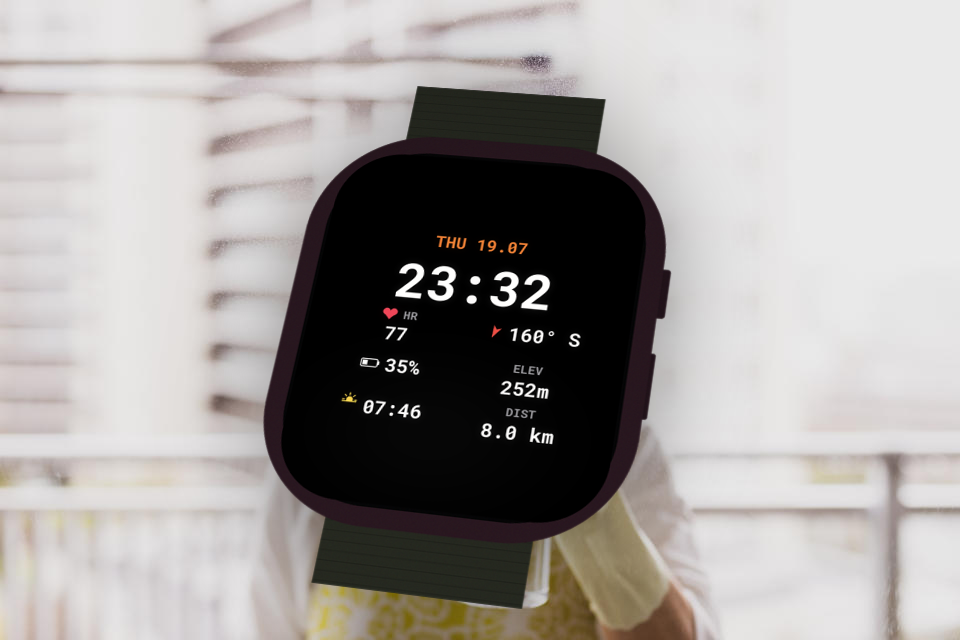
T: 23:32
